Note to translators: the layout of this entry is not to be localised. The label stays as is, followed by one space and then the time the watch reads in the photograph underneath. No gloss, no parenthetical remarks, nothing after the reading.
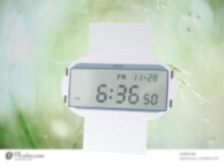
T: 6:36:50
